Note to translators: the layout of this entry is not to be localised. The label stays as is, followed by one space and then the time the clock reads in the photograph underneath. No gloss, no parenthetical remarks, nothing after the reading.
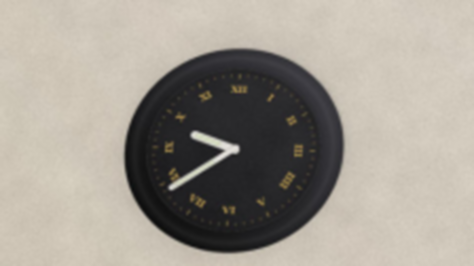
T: 9:39
